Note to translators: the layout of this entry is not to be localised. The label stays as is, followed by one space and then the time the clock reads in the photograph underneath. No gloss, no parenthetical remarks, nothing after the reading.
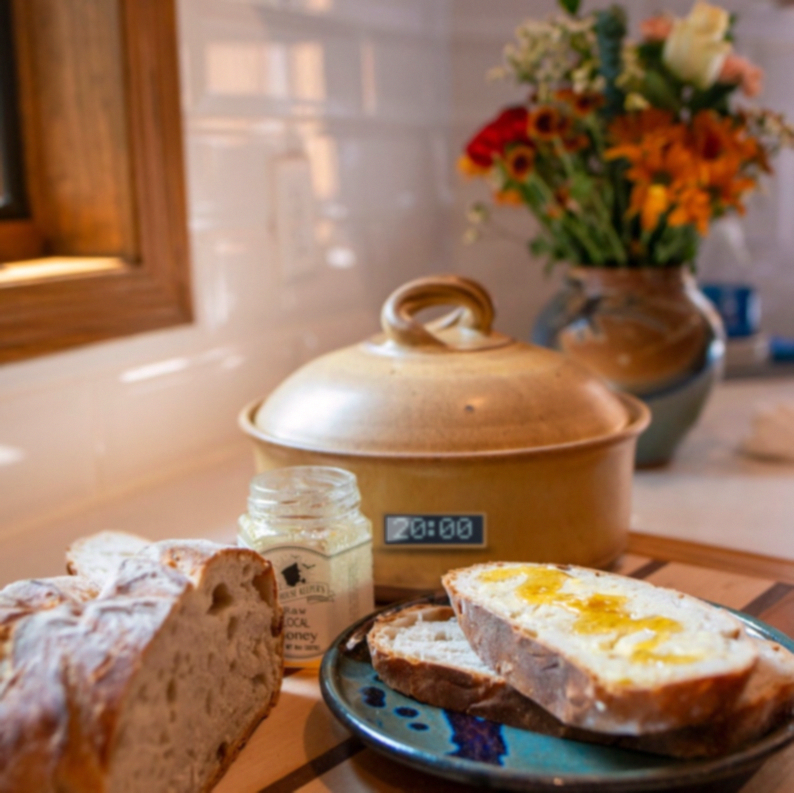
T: 20:00
